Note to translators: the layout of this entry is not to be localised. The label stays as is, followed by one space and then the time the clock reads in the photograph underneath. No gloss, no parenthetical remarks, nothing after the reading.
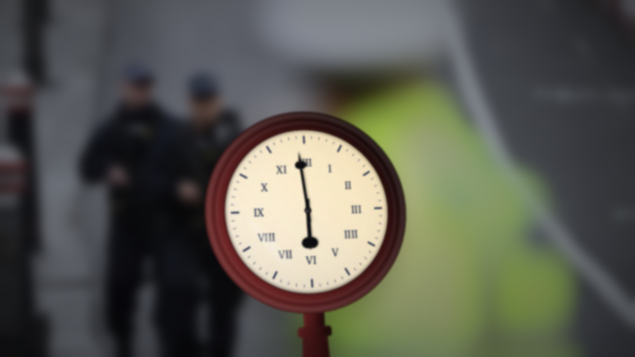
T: 5:59
